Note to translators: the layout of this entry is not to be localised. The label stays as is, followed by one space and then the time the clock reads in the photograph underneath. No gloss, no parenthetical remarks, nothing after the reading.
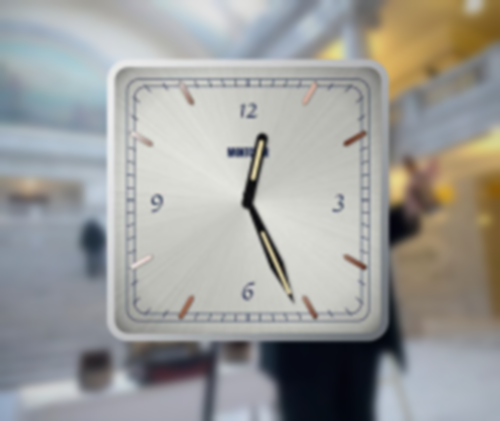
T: 12:26
